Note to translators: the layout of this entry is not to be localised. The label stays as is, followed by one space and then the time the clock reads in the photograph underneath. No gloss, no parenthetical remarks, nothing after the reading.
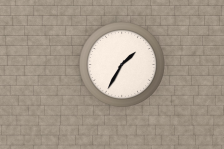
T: 1:35
